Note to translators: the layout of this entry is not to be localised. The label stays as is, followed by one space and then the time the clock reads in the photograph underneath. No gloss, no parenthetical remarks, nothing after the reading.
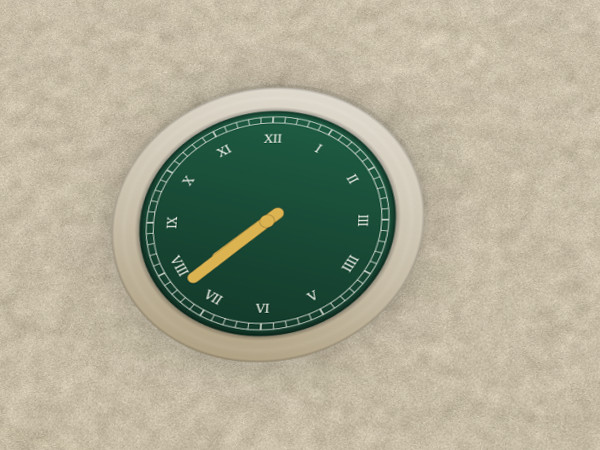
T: 7:38
